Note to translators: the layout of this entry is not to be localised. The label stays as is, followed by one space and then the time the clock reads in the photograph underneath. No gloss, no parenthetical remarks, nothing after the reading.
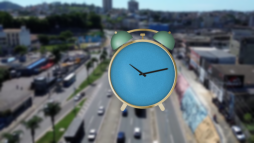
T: 10:13
